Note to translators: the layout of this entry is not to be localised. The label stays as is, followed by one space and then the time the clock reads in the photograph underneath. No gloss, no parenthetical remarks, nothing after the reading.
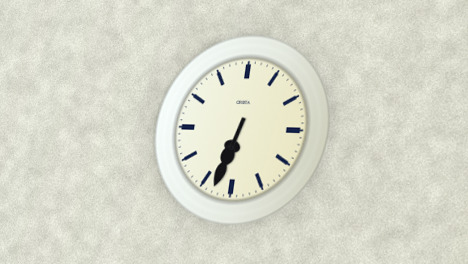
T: 6:33
